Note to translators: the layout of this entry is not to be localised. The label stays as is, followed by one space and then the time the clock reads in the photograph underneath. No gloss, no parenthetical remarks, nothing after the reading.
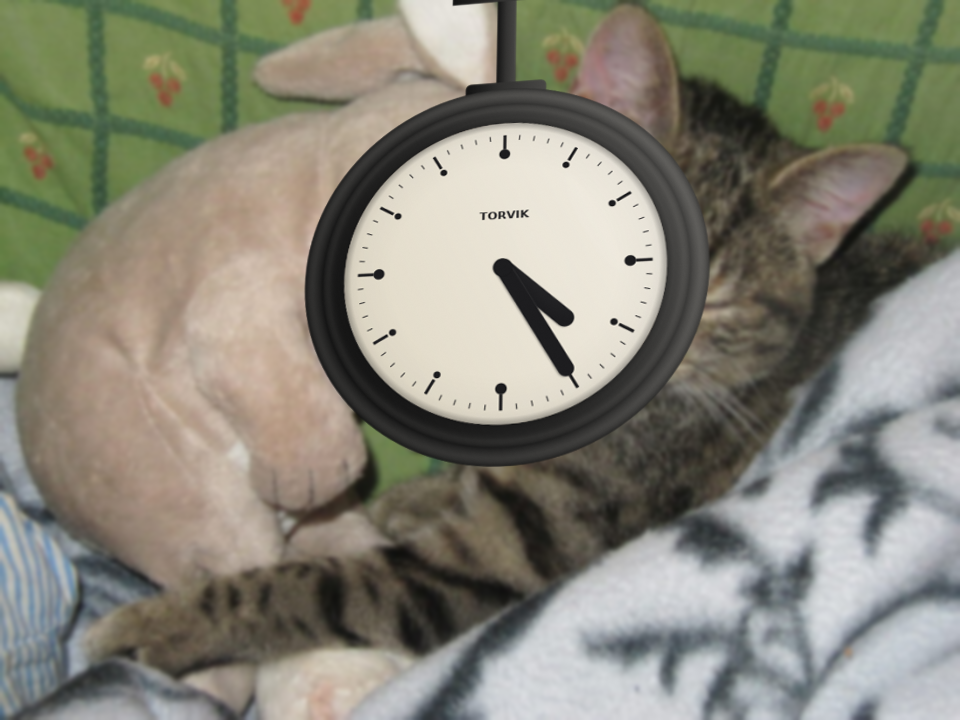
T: 4:25
